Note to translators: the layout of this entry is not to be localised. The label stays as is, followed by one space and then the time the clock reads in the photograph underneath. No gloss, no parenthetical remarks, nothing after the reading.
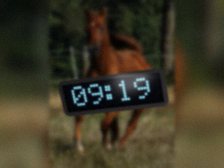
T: 9:19
